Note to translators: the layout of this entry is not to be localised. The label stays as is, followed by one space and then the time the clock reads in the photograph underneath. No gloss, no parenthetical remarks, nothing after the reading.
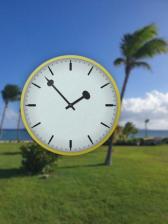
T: 1:53
